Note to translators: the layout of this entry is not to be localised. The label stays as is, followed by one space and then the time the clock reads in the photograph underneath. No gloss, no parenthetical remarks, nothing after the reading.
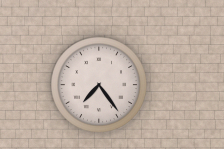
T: 7:24
